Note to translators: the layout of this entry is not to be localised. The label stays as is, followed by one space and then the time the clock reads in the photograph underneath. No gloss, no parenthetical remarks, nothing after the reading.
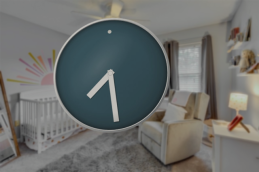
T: 7:29
